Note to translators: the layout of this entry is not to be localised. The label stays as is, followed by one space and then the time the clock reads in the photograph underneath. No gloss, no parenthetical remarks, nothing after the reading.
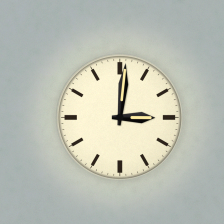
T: 3:01
